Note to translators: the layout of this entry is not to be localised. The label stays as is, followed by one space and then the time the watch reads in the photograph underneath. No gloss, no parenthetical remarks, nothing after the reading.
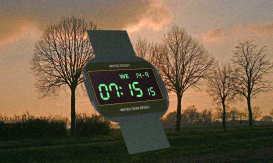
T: 7:15:15
